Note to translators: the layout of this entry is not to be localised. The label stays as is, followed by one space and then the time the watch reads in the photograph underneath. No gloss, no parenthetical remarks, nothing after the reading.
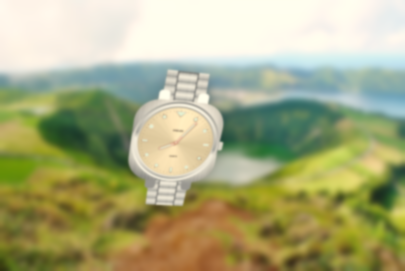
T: 8:06
